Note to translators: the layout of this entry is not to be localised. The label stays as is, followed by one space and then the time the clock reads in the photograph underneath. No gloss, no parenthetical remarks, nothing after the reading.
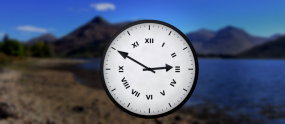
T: 2:50
